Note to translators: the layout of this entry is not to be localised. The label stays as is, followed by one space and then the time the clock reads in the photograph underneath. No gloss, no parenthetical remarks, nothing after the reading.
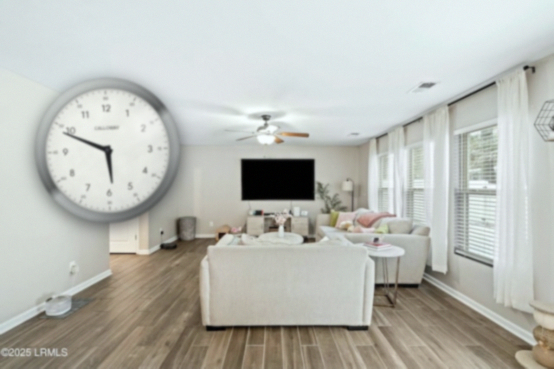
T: 5:49
